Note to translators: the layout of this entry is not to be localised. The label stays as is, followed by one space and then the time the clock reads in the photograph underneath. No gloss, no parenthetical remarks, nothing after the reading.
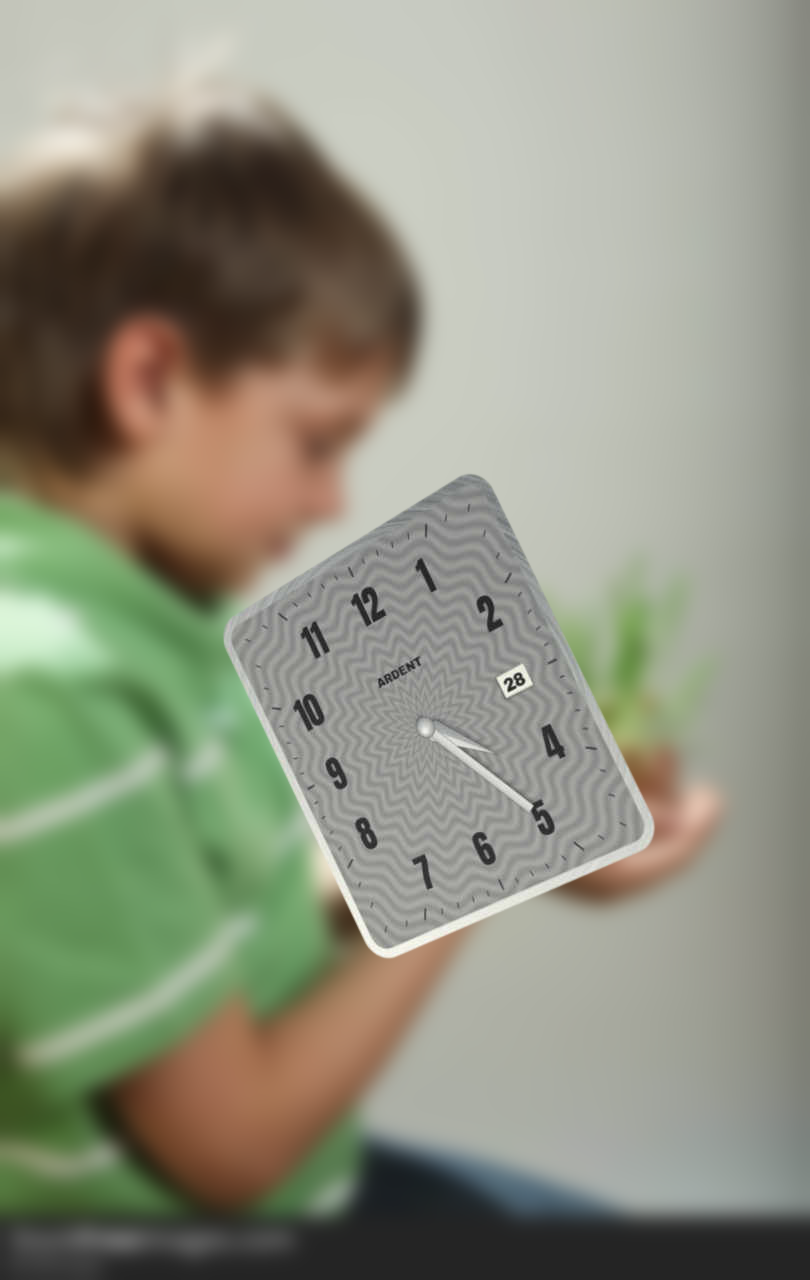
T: 4:25
